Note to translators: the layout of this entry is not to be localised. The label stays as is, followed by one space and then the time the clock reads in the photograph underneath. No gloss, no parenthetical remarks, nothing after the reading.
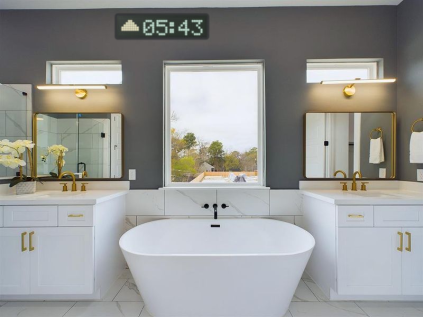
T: 5:43
